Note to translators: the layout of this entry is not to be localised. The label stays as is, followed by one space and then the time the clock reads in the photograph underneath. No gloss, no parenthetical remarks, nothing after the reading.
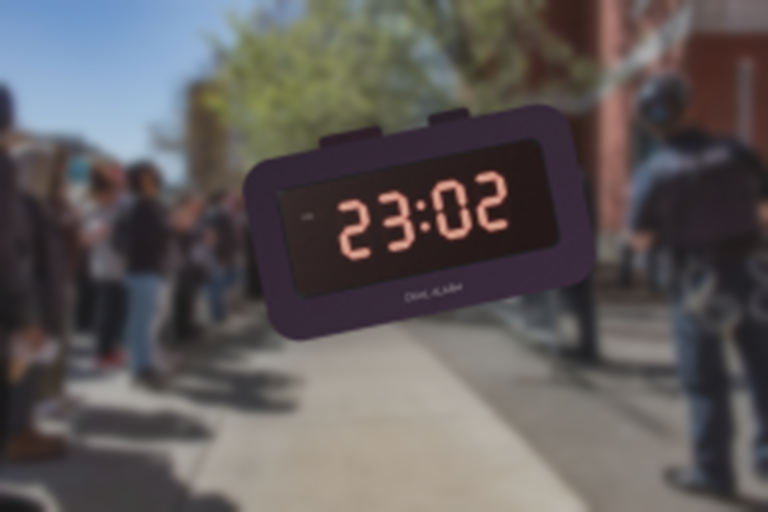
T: 23:02
